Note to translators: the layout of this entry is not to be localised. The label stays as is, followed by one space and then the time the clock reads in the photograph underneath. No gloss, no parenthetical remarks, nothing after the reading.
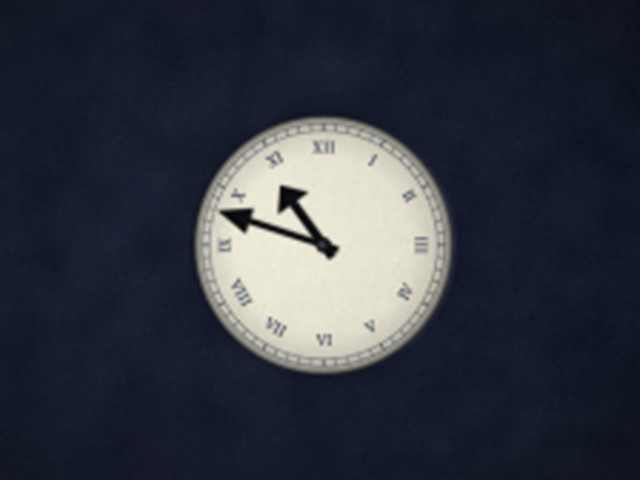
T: 10:48
